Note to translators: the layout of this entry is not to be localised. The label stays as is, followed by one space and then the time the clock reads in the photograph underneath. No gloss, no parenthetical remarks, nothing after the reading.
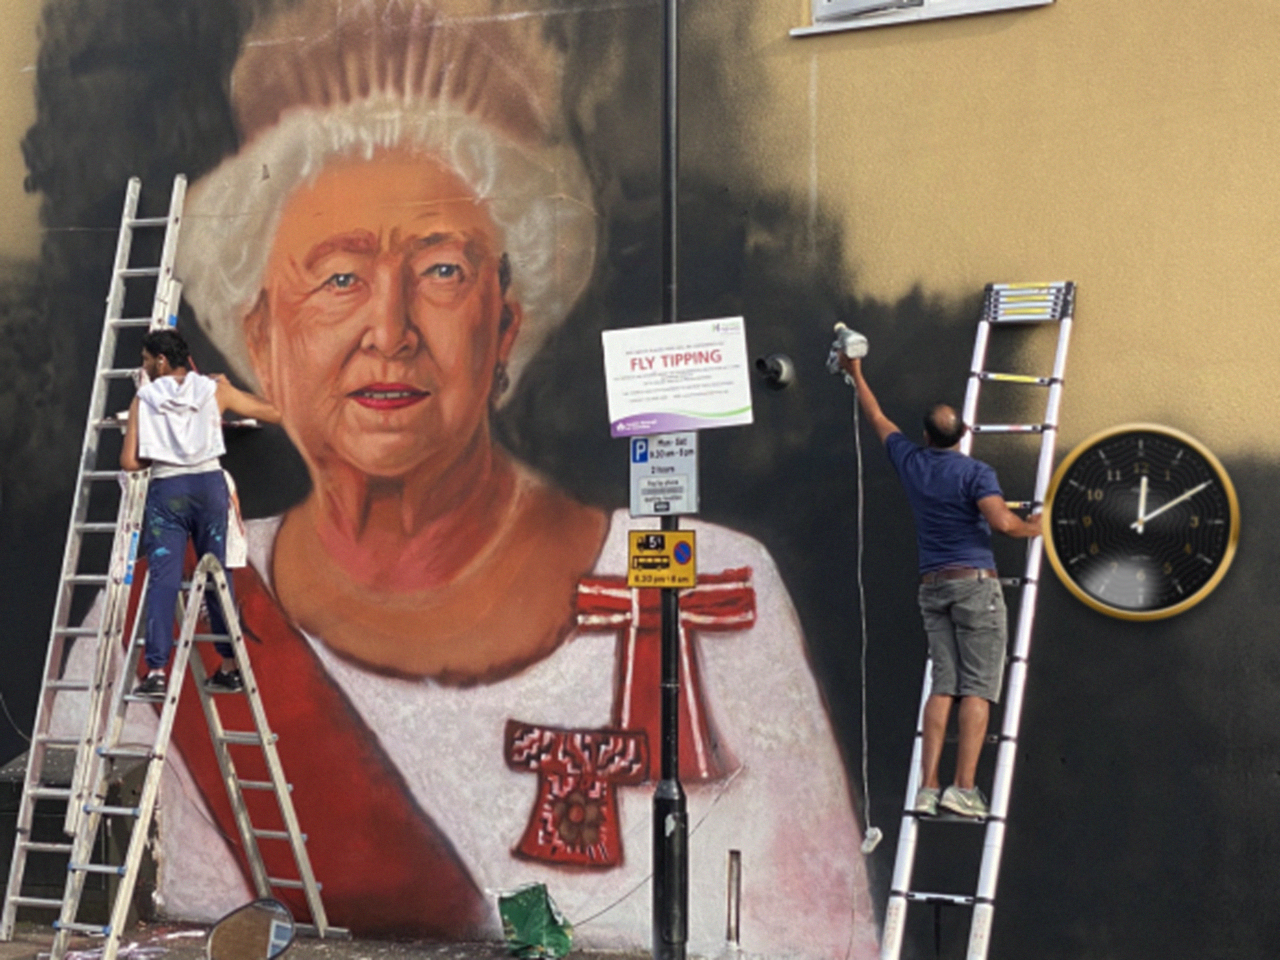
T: 12:10
